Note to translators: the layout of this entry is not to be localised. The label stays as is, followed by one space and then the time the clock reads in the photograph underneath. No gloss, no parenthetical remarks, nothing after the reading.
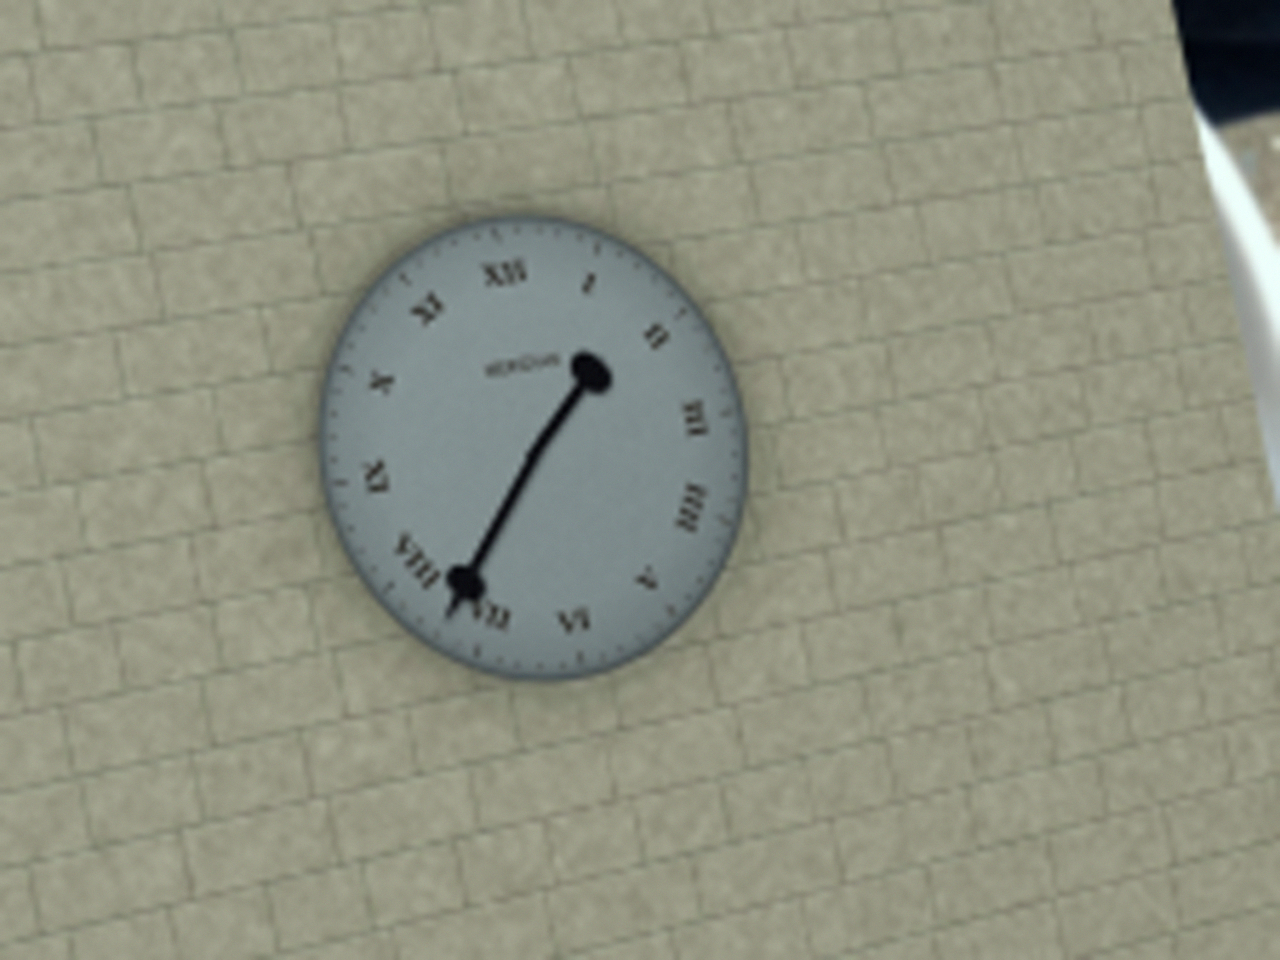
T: 1:37
